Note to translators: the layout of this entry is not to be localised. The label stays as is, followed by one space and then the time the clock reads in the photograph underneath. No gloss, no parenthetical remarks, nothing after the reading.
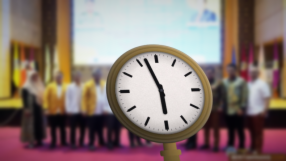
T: 5:57
